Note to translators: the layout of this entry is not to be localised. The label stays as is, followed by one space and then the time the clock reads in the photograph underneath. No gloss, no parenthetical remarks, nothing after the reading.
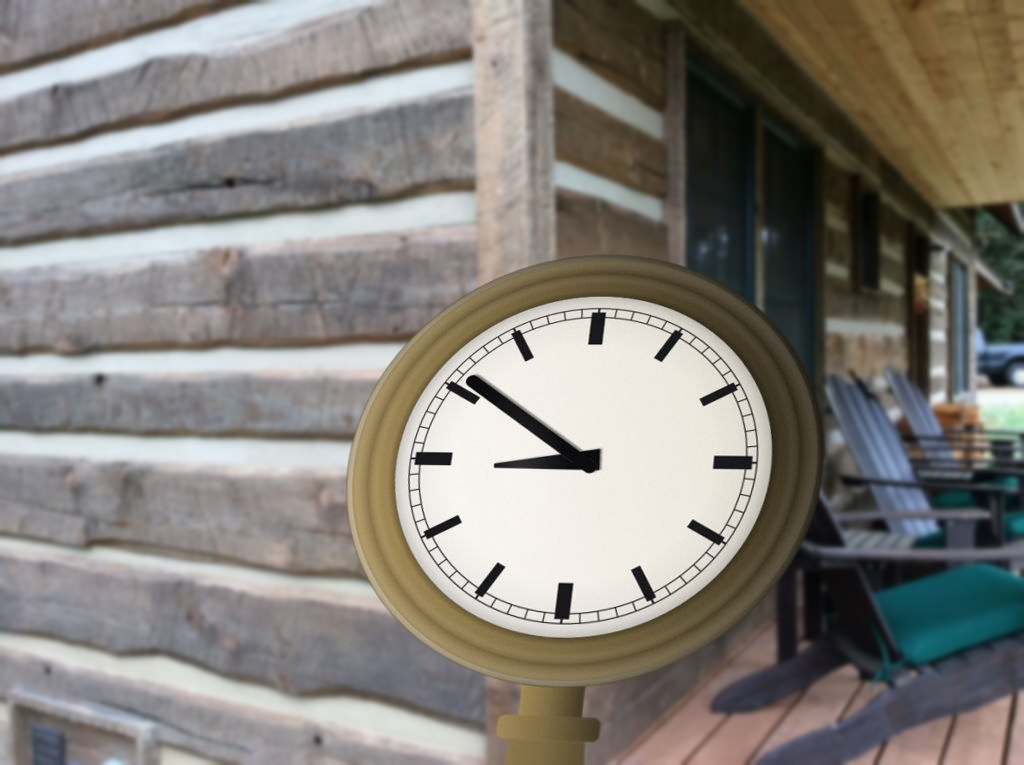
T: 8:51
